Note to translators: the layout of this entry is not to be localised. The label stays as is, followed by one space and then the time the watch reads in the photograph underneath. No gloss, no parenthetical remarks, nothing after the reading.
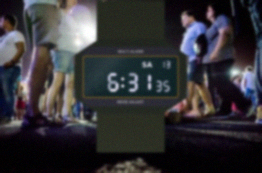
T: 6:31
